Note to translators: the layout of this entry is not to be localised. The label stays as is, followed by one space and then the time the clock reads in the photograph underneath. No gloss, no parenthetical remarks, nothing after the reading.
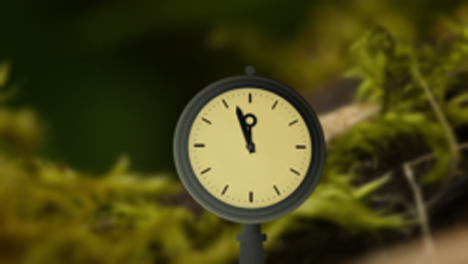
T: 11:57
